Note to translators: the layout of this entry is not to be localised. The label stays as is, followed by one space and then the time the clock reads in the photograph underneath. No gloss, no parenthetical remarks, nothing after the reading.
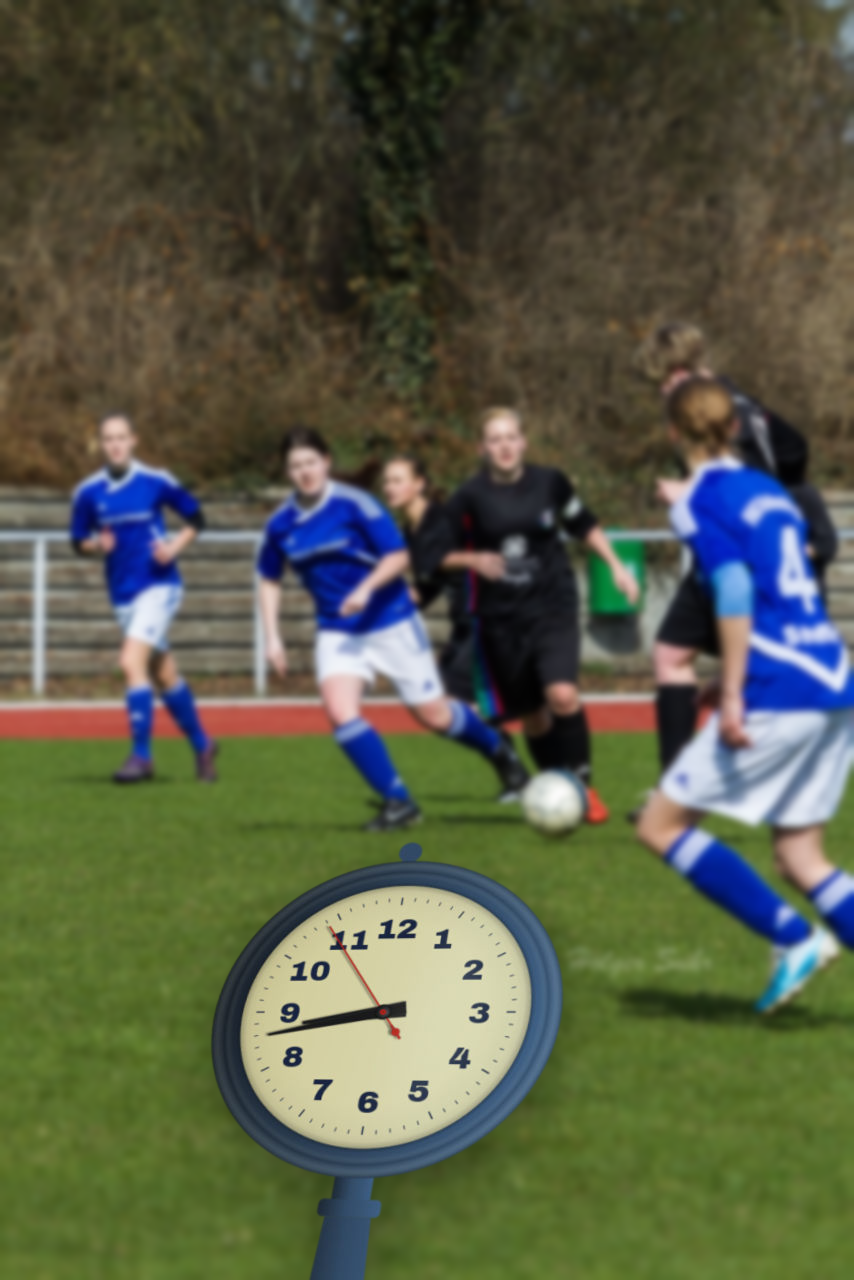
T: 8:42:54
